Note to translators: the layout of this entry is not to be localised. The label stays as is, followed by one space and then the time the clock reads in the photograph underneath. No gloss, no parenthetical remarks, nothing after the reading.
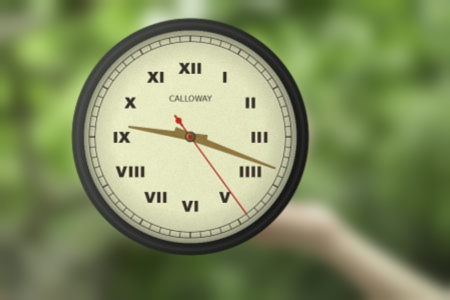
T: 9:18:24
